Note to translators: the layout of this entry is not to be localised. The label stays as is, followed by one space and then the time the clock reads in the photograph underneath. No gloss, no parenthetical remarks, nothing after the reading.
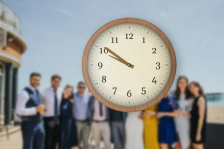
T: 9:51
